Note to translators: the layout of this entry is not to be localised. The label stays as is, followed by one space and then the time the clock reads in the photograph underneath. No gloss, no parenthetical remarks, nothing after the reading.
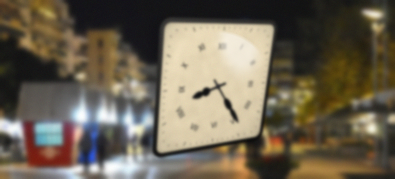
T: 8:24
